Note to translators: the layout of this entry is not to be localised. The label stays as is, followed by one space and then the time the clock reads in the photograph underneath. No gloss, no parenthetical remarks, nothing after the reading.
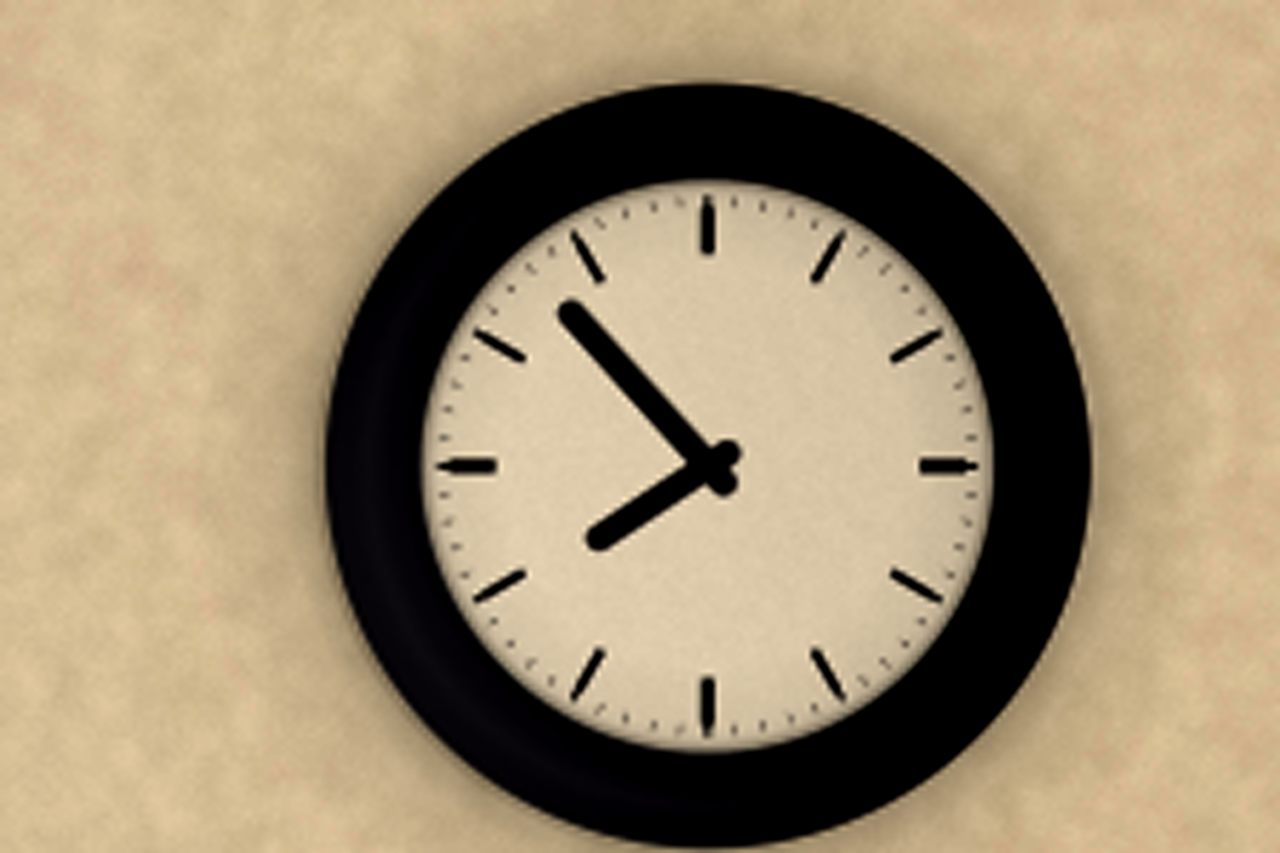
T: 7:53
